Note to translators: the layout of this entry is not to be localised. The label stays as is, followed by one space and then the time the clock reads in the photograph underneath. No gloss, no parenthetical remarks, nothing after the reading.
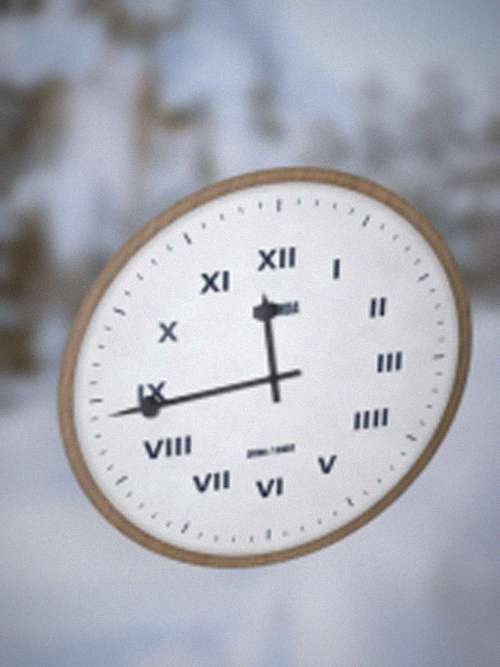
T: 11:44
